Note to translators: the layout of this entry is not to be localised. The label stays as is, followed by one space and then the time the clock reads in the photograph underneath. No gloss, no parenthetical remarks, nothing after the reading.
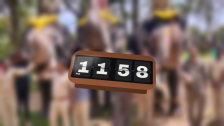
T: 11:58
